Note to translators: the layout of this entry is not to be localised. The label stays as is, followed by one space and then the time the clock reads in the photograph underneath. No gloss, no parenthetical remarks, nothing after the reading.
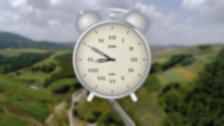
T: 8:50
